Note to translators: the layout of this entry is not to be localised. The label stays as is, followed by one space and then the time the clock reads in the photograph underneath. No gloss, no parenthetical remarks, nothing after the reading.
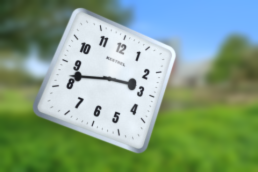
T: 2:42
